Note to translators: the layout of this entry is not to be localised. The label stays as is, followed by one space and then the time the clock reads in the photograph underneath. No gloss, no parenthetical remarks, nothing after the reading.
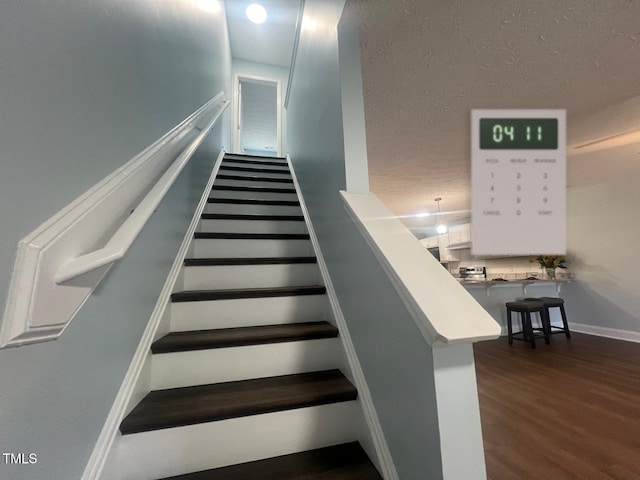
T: 4:11
